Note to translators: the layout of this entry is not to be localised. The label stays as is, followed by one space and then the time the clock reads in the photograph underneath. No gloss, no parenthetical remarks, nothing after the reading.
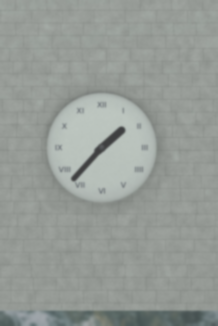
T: 1:37
